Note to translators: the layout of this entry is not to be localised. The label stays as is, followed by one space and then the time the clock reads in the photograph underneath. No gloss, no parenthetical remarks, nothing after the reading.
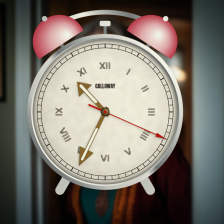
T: 10:34:19
